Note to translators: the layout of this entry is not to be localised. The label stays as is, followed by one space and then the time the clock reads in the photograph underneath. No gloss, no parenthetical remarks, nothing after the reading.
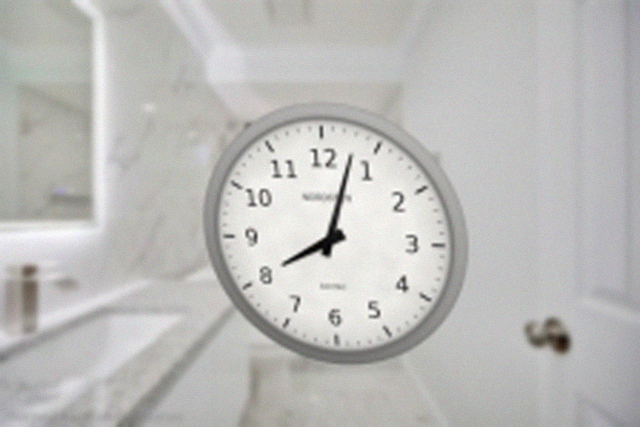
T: 8:03
